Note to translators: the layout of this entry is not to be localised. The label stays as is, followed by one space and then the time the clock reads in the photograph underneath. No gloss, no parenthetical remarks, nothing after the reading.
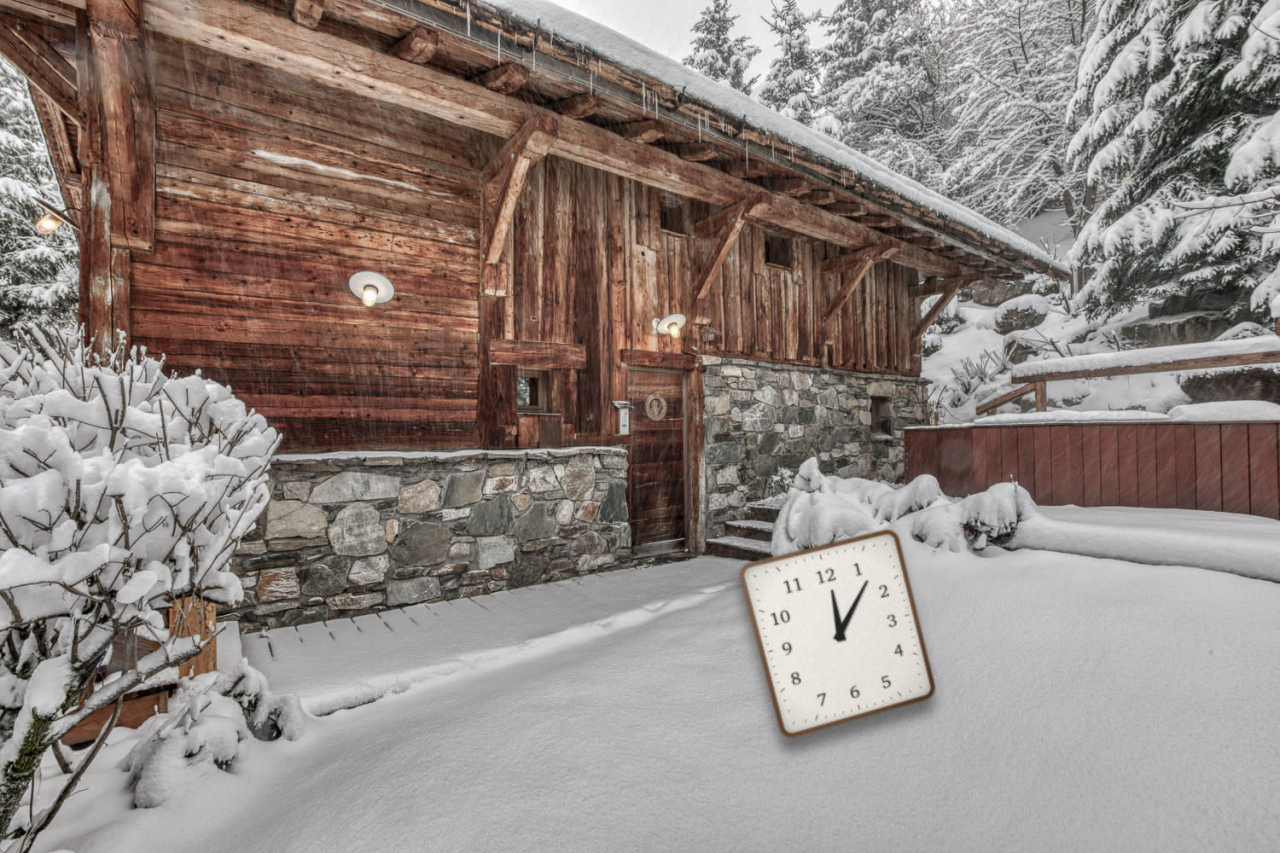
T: 12:07
